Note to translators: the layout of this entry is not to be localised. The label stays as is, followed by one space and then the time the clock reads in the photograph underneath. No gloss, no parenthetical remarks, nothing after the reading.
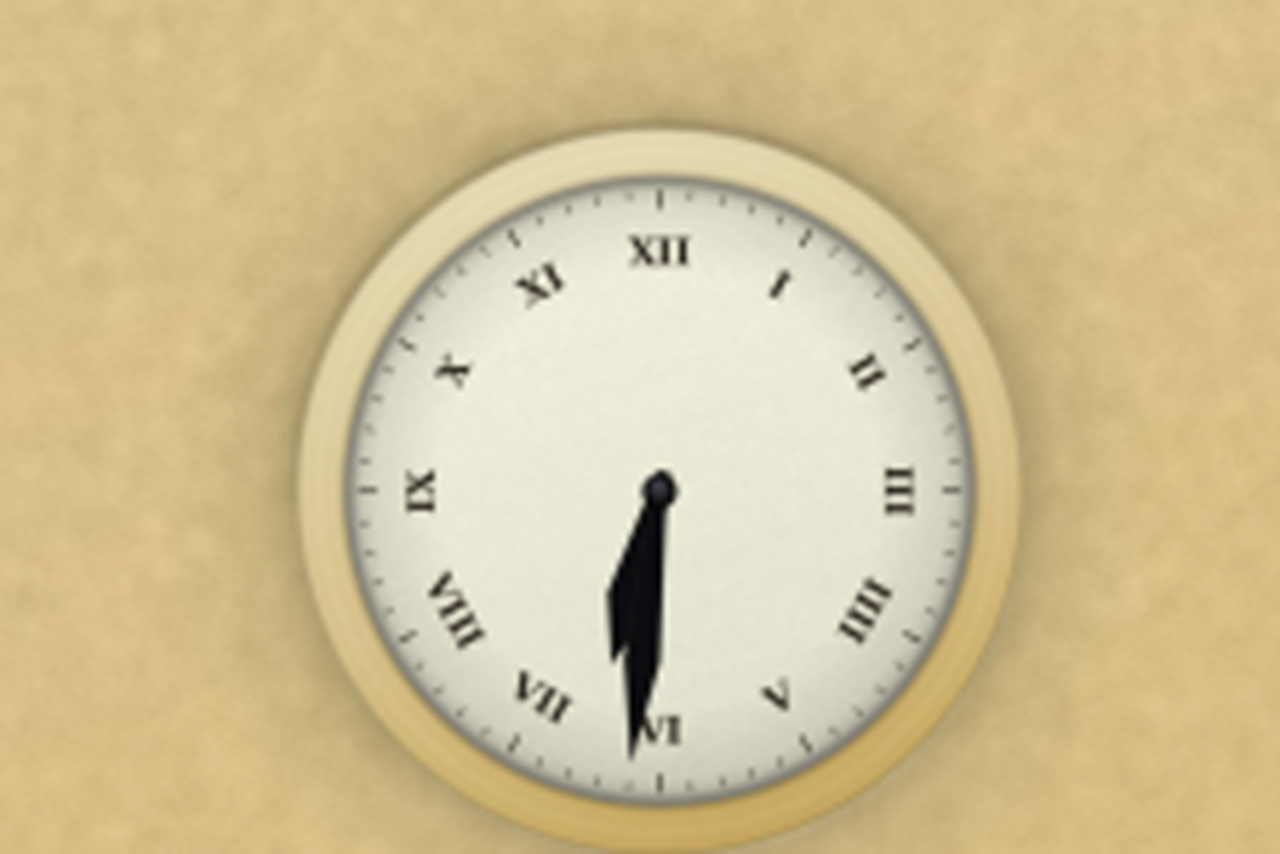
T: 6:31
